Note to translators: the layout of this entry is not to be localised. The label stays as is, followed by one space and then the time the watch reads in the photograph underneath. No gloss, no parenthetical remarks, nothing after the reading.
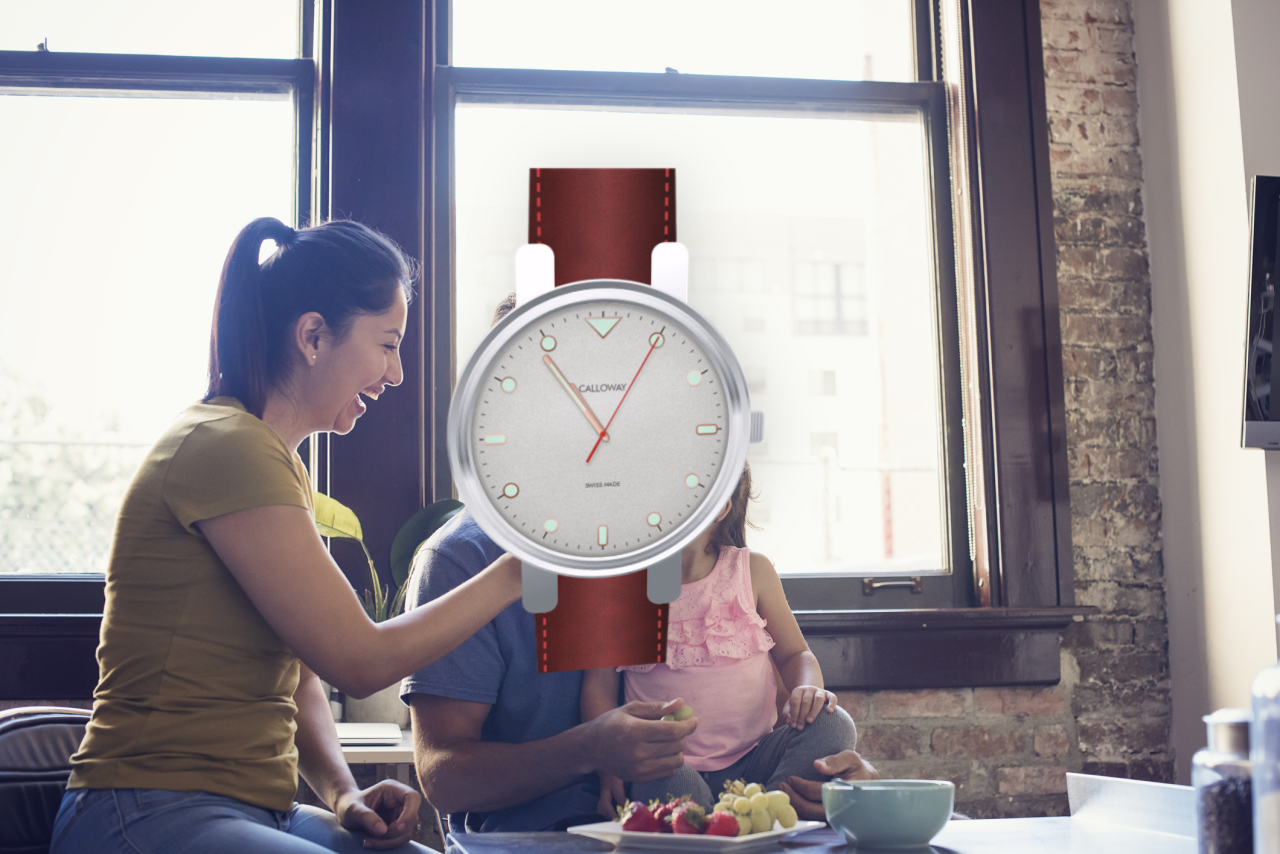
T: 10:54:05
